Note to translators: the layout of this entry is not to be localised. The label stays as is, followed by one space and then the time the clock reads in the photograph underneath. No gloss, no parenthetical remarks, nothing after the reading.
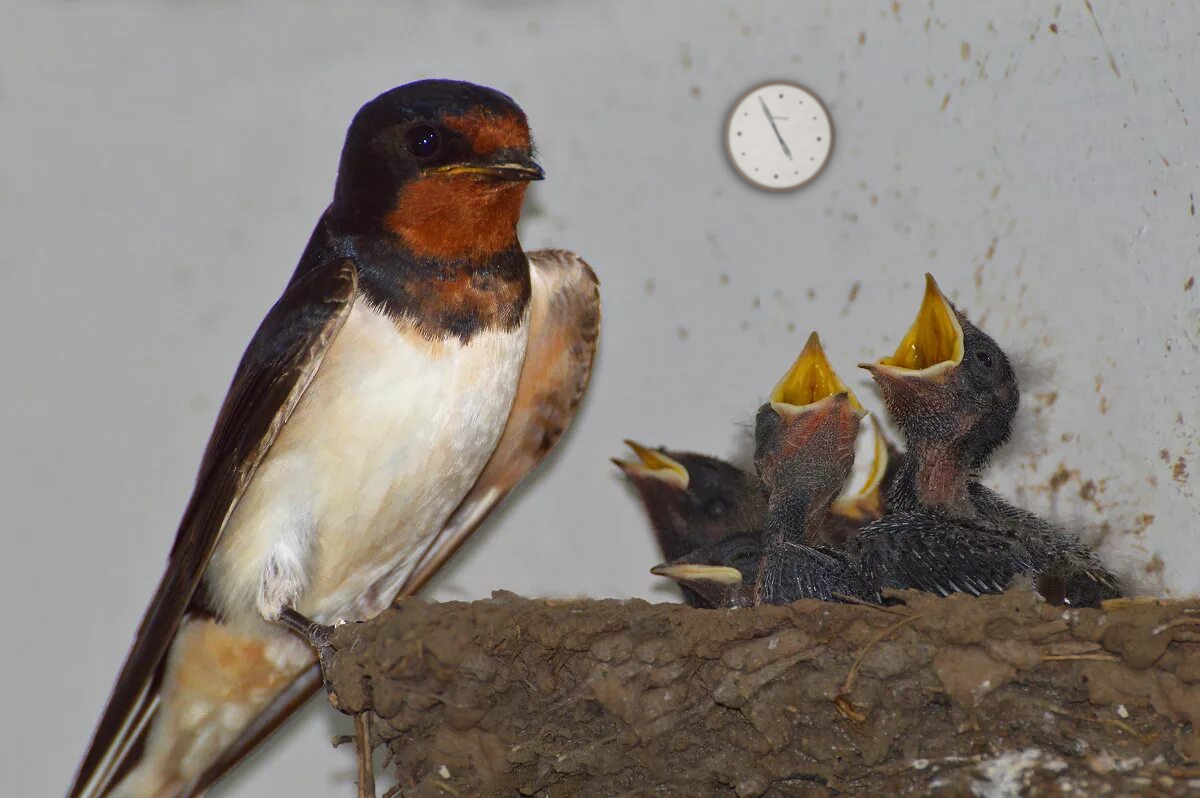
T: 4:55
